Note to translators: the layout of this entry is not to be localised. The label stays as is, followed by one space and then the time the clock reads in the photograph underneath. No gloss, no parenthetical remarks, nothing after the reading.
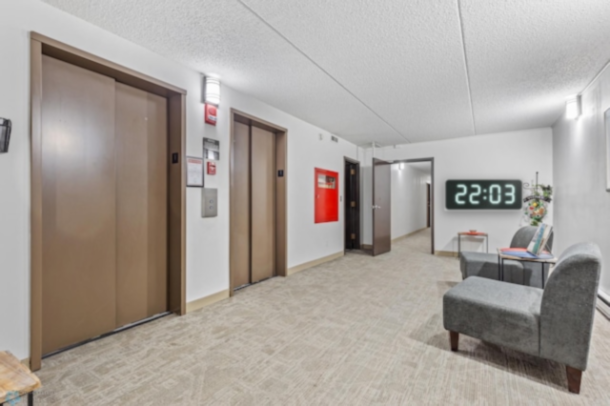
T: 22:03
